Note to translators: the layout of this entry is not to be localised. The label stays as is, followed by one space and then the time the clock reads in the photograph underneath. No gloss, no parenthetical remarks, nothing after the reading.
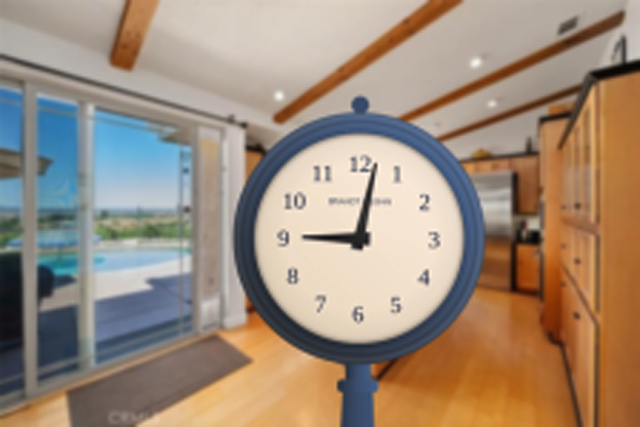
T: 9:02
